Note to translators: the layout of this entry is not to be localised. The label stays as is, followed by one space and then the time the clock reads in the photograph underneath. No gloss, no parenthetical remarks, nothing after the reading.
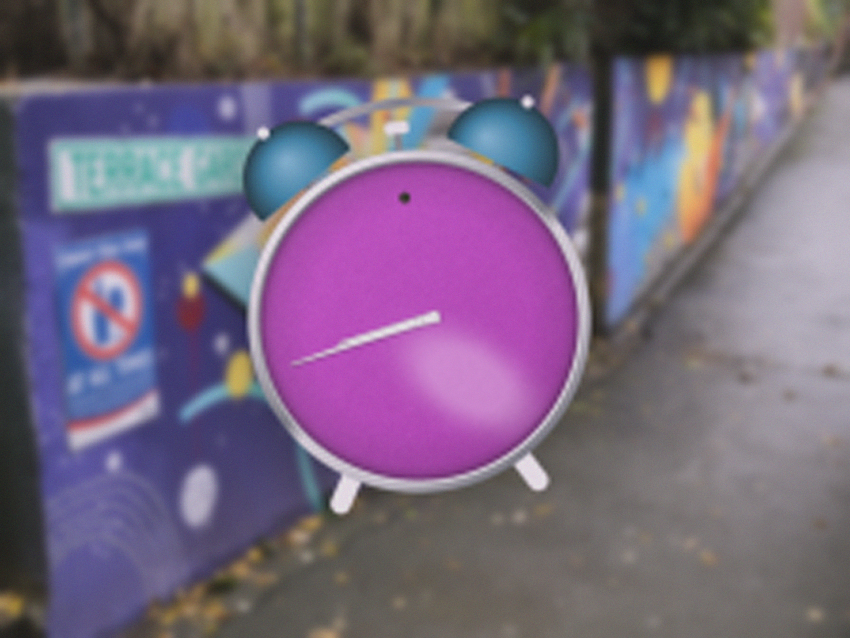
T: 8:43
